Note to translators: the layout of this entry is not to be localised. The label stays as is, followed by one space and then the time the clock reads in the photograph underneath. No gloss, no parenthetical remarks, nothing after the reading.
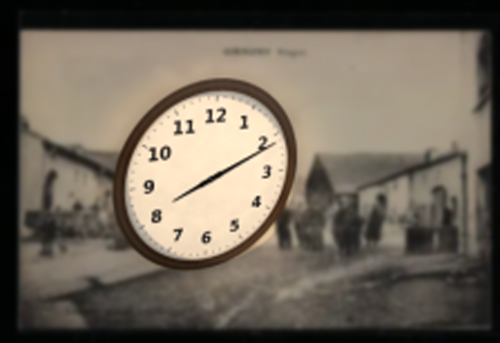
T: 8:11
